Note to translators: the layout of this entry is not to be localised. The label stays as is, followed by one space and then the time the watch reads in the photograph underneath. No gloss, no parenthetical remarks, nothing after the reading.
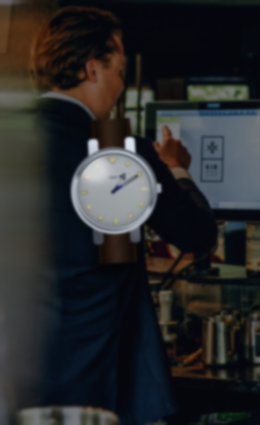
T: 1:10
